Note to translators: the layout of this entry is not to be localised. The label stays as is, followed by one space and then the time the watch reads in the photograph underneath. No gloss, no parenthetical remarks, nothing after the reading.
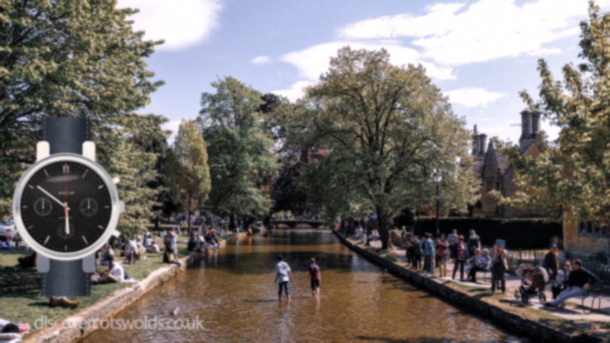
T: 5:51
